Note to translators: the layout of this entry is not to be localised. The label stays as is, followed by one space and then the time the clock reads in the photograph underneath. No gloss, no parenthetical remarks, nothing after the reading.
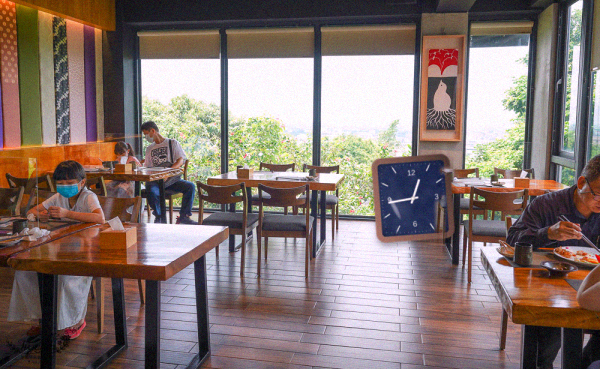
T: 12:44
